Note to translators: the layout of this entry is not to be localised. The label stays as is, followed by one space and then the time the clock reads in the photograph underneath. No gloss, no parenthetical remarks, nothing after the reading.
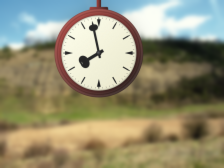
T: 7:58
